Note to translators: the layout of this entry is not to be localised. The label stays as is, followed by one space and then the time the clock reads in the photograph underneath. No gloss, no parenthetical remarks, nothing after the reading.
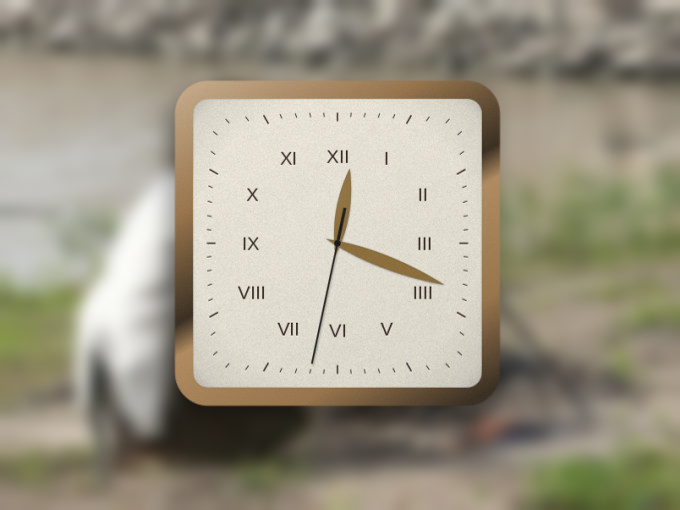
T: 12:18:32
